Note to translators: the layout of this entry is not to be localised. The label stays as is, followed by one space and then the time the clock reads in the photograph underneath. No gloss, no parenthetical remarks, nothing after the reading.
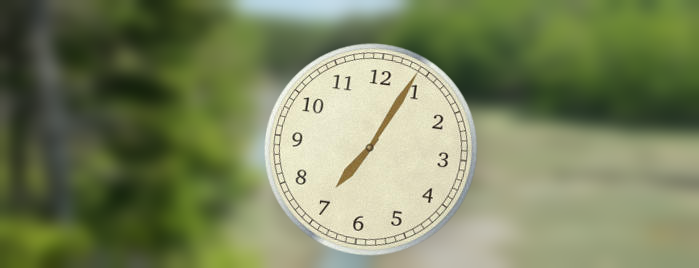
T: 7:04
